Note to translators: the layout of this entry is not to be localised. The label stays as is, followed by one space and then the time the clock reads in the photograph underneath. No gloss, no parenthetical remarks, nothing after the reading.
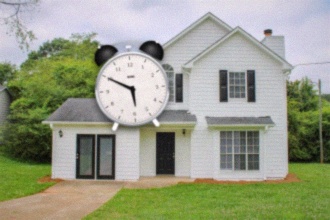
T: 5:50
